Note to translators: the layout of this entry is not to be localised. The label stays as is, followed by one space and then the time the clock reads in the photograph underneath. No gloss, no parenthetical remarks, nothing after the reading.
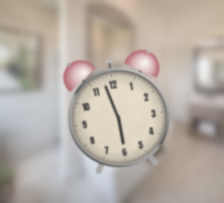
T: 5:58
